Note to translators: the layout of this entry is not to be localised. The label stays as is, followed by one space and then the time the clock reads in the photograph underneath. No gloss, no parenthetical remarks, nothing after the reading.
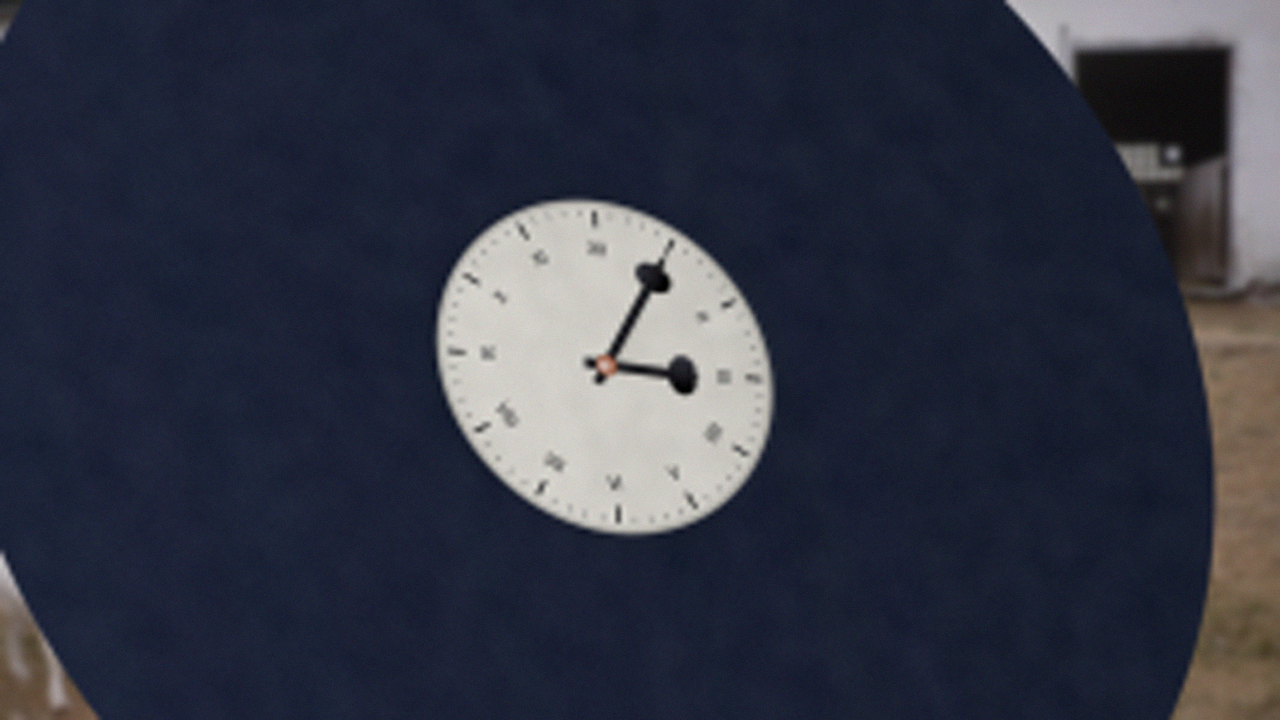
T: 3:05
